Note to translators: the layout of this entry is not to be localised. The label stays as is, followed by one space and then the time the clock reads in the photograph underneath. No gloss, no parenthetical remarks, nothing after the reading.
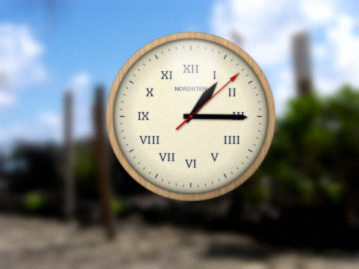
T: 1:15:08
